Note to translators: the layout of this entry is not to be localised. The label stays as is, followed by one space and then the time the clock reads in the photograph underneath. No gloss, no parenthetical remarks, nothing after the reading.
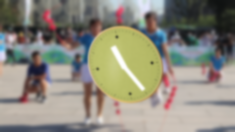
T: 11:25
